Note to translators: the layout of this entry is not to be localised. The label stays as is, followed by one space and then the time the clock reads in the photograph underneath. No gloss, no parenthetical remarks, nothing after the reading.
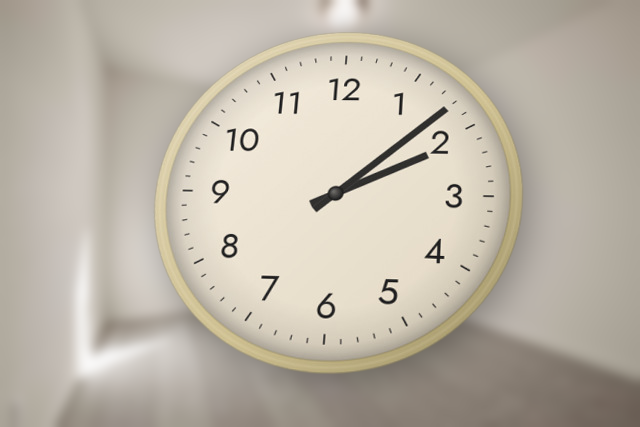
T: 2:08
